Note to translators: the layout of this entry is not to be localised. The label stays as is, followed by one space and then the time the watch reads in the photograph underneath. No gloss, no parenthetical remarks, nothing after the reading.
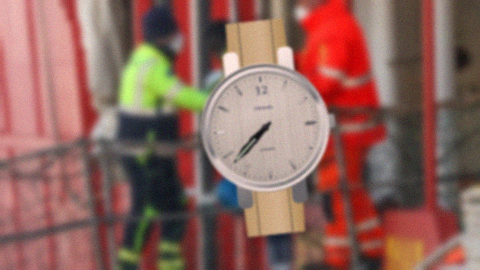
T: 7:38
